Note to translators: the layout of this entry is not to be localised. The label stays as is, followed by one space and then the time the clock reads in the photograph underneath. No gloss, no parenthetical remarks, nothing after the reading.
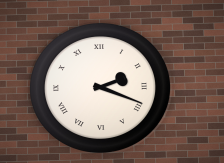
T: 2:19
